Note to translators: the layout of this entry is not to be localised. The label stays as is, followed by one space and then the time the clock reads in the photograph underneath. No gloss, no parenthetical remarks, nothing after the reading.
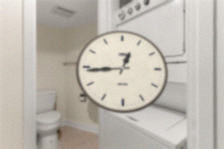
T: 12:44
